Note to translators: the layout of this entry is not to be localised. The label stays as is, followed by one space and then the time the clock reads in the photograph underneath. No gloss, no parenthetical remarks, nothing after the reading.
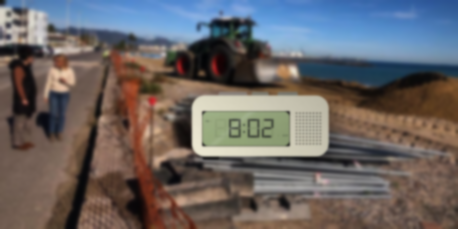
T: 8:02
